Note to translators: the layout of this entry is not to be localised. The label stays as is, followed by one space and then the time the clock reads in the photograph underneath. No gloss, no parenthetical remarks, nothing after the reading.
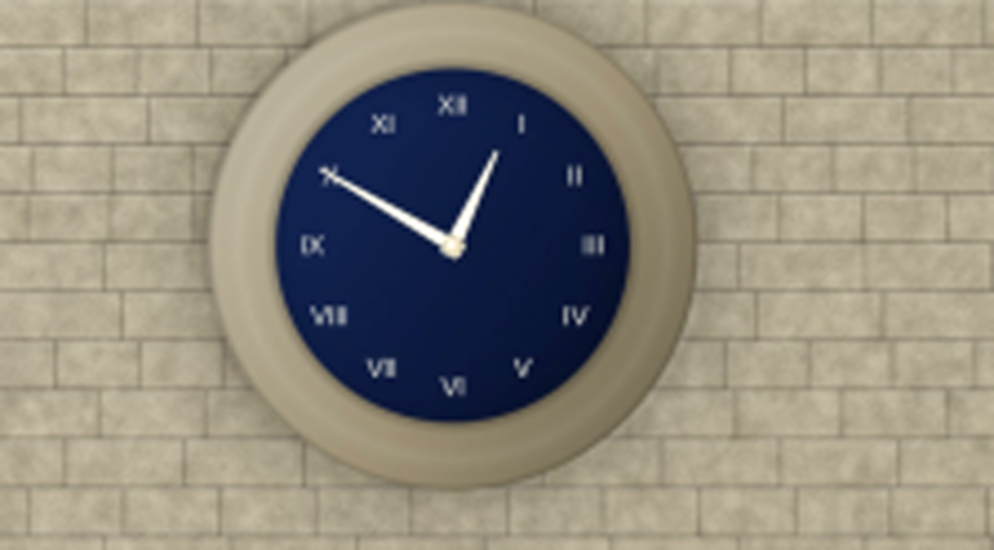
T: 12:50
